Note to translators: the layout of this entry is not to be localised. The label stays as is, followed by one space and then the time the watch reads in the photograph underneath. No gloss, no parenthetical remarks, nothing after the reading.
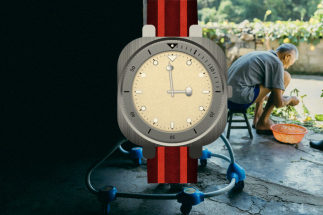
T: 2:59
